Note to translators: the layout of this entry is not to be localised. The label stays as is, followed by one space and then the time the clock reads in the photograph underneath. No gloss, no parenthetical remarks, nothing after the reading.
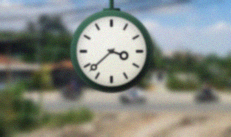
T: 3:38
